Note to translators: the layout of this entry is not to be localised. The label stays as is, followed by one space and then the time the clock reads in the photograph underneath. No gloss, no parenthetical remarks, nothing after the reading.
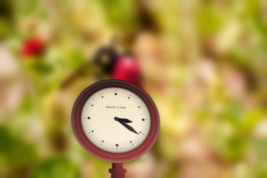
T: 3:21
